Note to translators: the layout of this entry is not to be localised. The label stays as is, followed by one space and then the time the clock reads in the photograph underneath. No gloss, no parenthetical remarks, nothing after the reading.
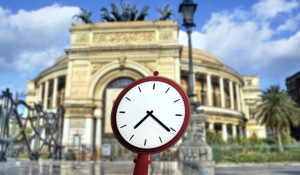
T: 7:21
